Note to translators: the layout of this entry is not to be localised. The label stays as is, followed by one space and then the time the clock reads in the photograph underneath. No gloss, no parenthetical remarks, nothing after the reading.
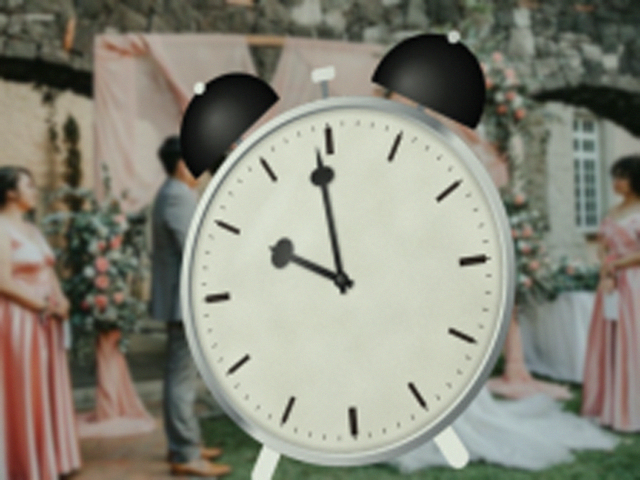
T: 9:59
